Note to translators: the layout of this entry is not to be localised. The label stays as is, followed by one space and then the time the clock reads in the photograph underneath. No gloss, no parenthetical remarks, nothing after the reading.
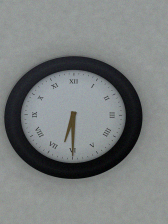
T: 6:30
